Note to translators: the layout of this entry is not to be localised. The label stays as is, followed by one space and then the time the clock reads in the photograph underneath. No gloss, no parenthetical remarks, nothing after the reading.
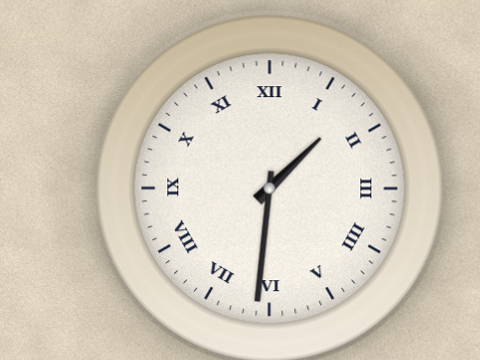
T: 1:31
